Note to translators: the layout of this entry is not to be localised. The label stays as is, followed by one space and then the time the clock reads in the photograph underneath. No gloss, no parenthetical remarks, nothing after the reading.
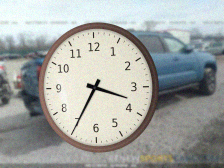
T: 3:35
